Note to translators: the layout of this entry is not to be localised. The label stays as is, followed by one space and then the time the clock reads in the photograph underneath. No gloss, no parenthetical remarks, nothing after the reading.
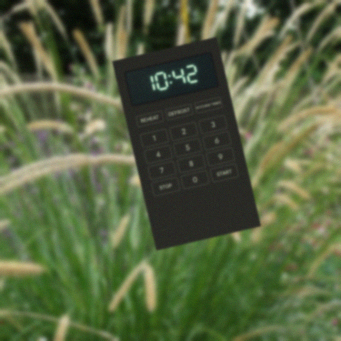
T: 10:42
